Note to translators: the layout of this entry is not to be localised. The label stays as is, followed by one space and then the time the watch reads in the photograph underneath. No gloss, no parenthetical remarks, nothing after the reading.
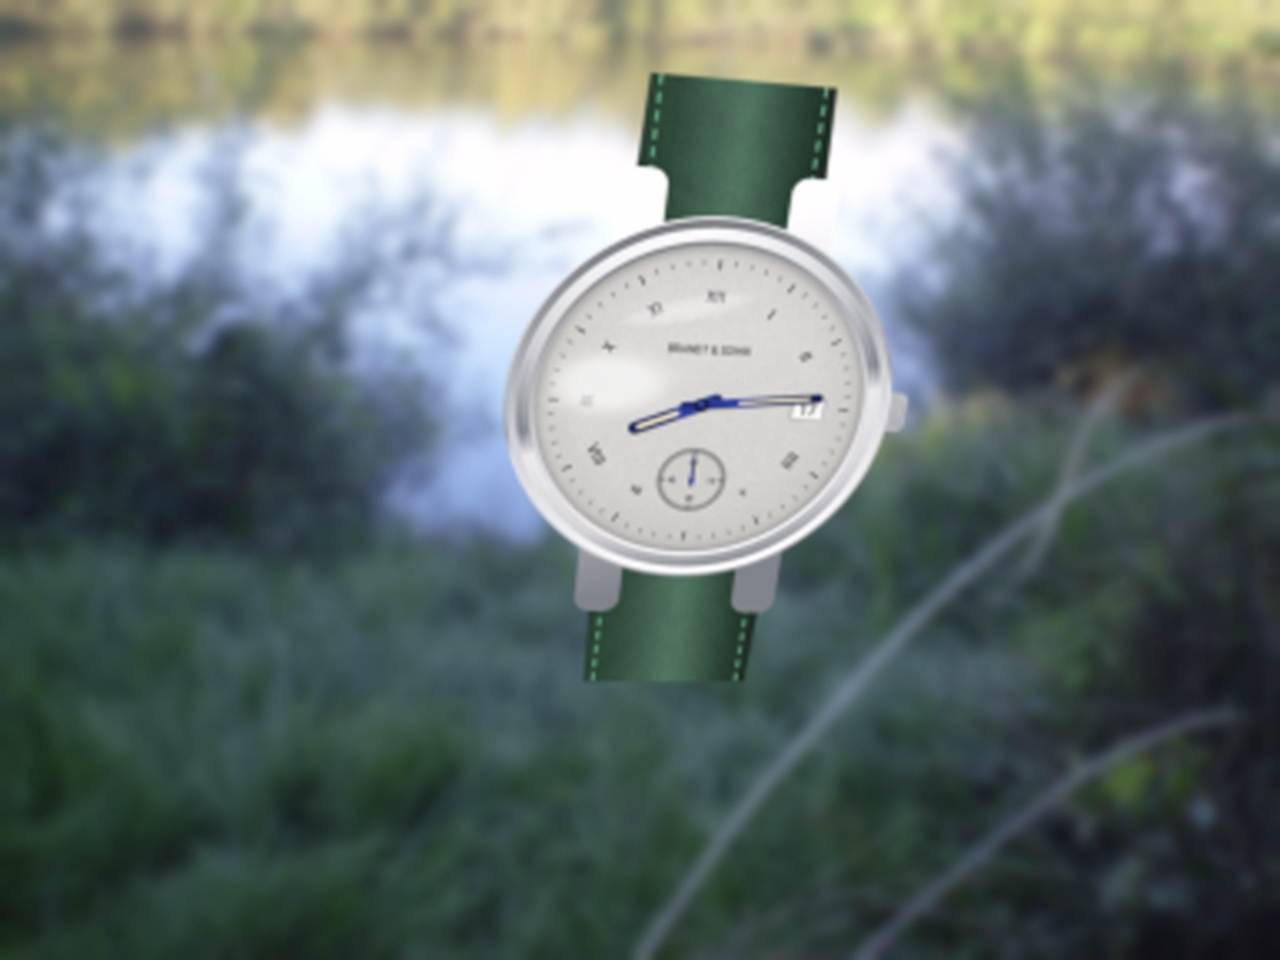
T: 8:14
